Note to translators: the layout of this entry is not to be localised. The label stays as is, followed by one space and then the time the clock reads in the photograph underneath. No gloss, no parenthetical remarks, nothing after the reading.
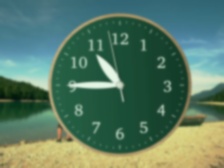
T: 10:44:58
